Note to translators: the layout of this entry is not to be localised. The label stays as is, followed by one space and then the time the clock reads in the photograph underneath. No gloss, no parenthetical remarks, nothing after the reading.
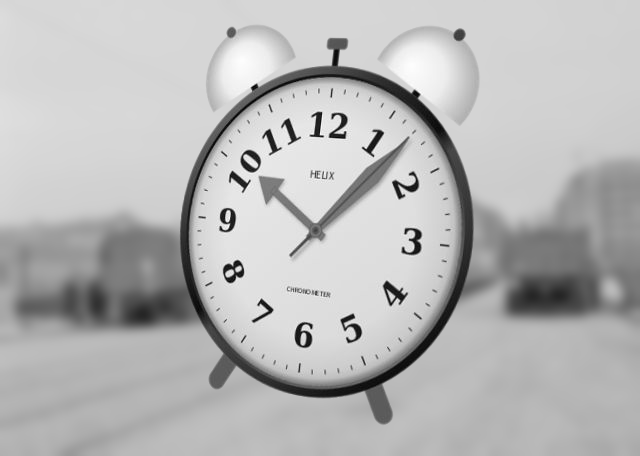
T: 10:07:07
